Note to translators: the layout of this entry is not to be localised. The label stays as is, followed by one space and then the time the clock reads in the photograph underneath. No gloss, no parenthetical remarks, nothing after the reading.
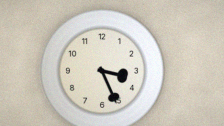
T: 3:26
